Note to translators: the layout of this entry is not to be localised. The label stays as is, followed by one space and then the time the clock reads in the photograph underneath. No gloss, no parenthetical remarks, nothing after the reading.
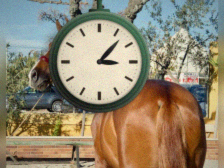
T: 3:07
